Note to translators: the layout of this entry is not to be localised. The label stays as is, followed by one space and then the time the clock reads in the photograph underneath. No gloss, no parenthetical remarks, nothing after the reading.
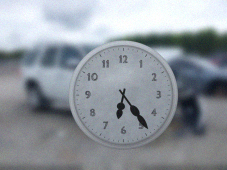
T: 6:24
